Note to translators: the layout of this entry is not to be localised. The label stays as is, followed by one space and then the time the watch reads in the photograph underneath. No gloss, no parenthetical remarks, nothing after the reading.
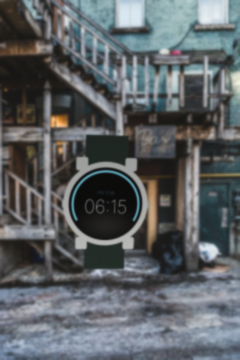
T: 6:15
